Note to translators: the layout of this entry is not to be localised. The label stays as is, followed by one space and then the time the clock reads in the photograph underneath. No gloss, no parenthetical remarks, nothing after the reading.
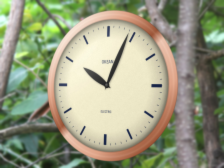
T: 10:04
